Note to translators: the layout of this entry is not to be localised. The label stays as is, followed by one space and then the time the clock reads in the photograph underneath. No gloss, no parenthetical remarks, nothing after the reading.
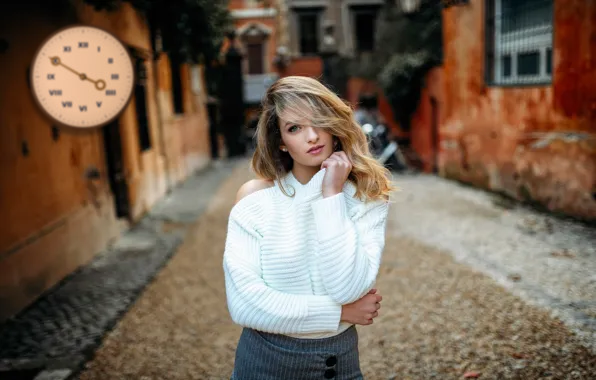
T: 3:50
